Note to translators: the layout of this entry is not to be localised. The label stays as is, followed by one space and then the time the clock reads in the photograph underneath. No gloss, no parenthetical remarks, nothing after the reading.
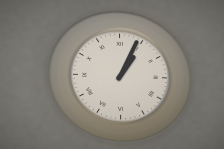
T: 1:04
